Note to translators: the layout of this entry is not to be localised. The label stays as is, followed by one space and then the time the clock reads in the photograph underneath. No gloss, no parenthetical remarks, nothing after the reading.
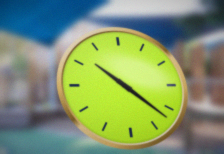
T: 10:22
